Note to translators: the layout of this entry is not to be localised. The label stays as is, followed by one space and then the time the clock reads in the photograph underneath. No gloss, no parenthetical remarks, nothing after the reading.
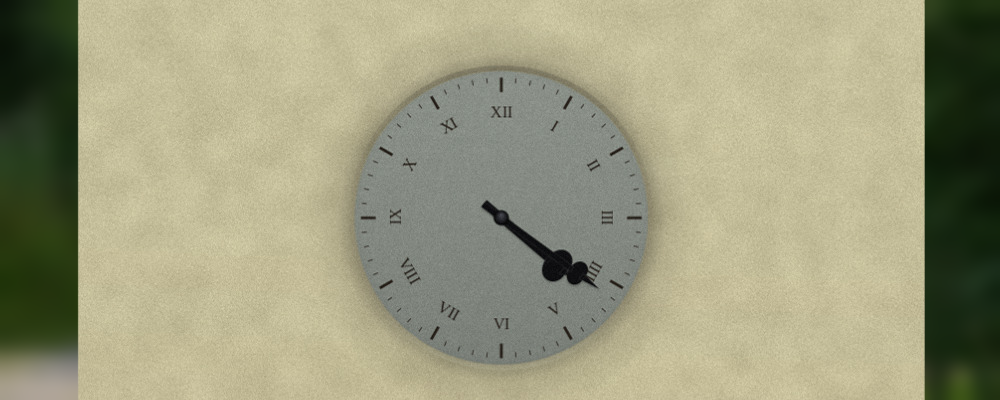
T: 4:21
